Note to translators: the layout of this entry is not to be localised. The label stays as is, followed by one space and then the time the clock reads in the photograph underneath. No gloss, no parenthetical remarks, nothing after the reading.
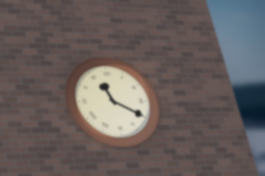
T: 11:20
